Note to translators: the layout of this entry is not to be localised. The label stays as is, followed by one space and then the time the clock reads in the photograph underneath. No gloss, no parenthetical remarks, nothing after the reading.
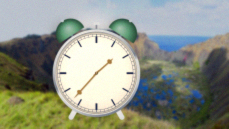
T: 1:37
